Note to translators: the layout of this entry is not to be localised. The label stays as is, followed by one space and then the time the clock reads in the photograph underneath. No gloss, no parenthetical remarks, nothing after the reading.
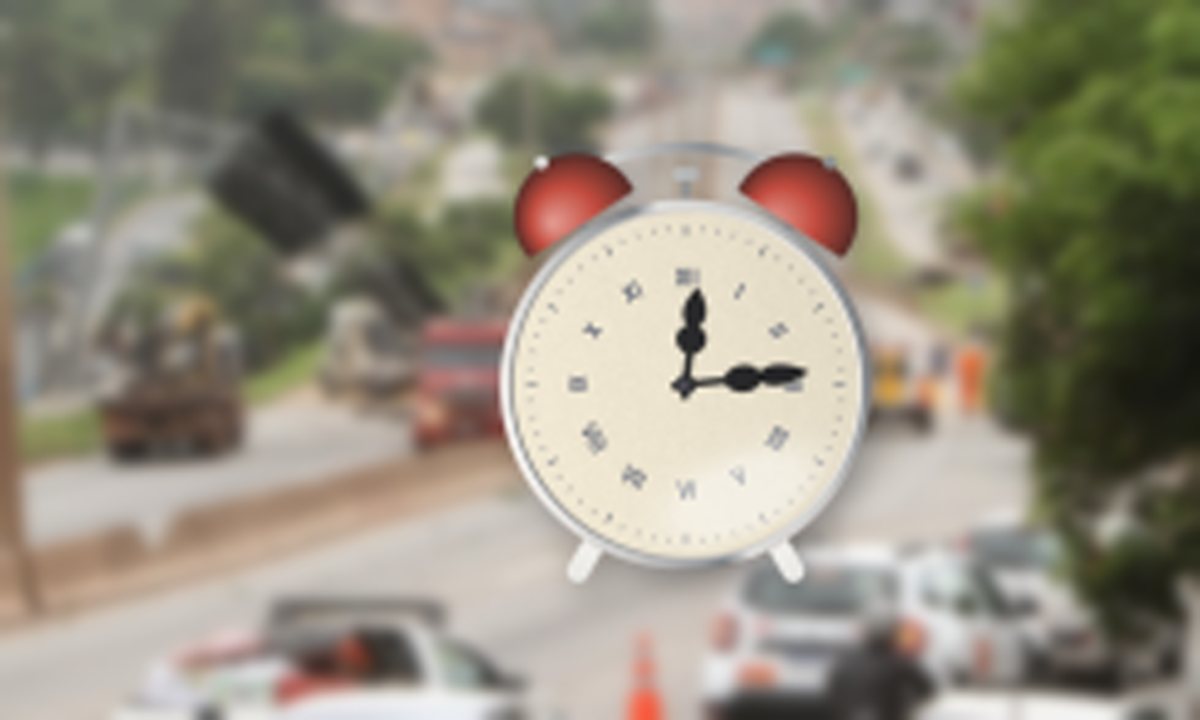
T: 12:14
